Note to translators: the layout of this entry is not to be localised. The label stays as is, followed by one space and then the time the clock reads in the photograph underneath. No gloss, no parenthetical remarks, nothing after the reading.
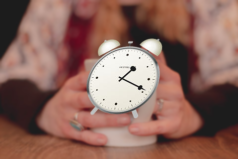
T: 1:19
